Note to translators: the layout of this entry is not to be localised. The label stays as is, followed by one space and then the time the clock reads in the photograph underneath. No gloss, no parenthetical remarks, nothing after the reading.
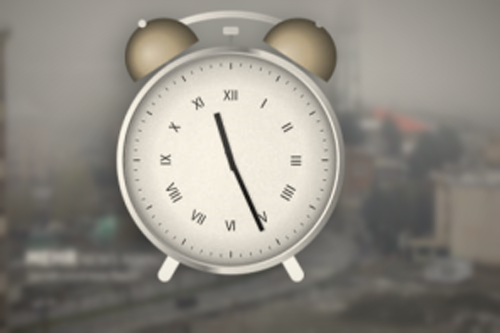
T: 11:26
